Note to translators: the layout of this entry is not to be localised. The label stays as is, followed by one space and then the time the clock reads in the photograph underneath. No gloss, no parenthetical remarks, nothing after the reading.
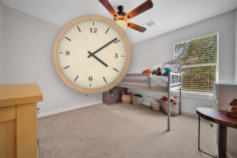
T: 4:09
